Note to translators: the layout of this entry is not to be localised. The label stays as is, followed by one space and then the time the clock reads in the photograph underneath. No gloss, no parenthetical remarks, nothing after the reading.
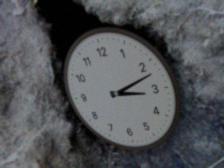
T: 3:12
